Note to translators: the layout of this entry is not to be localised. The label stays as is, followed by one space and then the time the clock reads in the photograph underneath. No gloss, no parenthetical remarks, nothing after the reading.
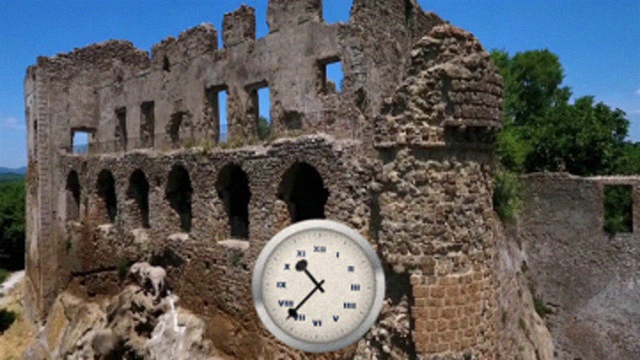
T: 10:37
